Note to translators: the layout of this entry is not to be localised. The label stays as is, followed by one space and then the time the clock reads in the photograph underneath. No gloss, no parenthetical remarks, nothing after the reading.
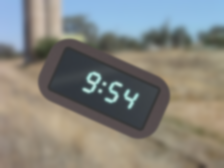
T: 9:54
